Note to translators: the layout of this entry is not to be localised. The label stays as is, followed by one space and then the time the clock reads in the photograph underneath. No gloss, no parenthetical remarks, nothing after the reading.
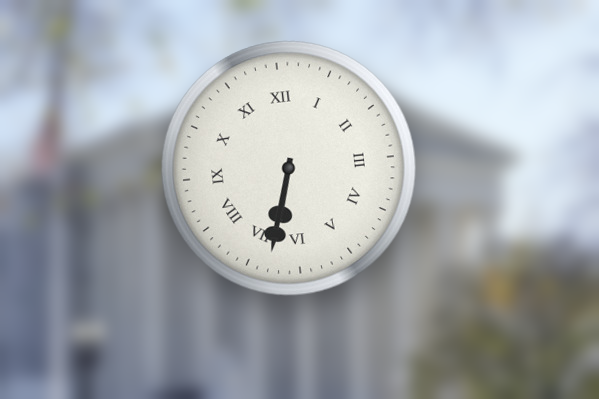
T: 6:33
